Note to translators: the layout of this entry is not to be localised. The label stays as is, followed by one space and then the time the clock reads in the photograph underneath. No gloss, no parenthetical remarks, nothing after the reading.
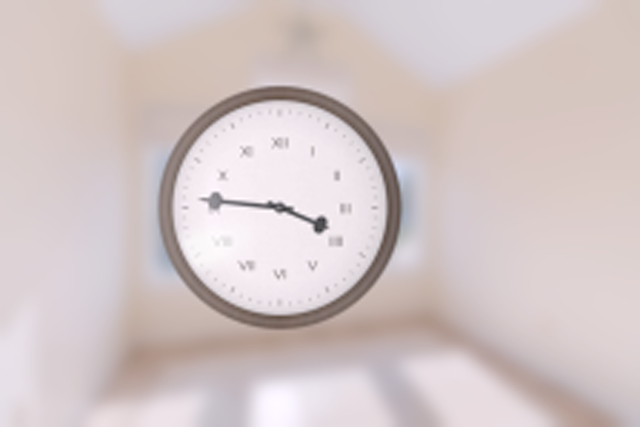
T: 3:46
